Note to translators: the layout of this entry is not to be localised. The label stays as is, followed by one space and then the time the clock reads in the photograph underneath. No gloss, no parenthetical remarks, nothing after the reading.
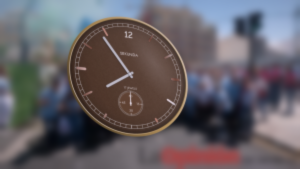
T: 7:54
